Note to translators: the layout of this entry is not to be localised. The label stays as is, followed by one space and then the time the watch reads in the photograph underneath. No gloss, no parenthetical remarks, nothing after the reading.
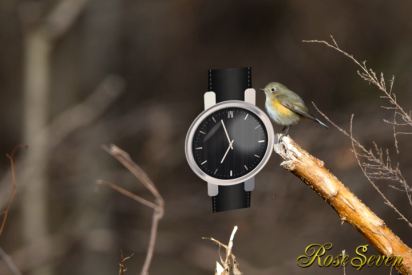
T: 6:57
